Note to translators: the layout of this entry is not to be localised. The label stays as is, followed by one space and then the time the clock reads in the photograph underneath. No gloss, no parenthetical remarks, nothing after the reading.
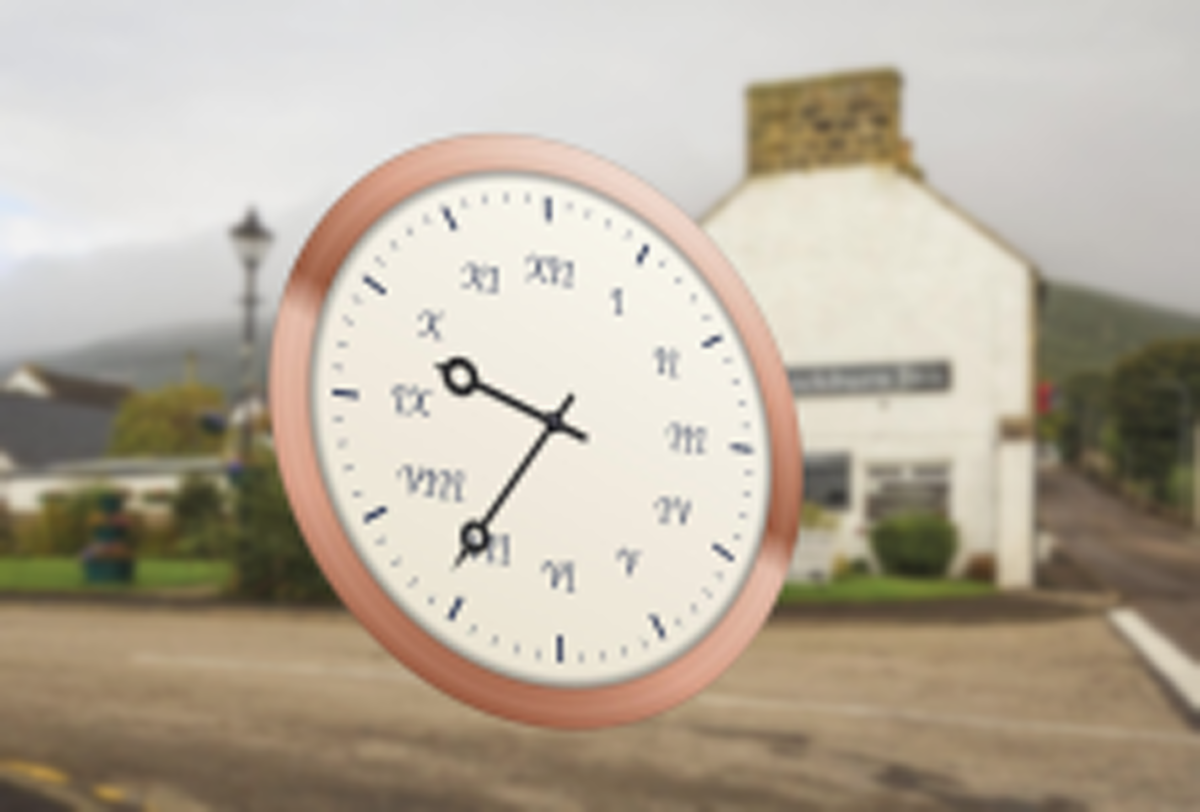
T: 9:36
